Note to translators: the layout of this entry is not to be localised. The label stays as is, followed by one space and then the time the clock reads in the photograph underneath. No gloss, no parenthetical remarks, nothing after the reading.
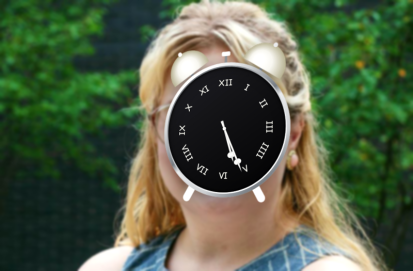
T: 5:26
